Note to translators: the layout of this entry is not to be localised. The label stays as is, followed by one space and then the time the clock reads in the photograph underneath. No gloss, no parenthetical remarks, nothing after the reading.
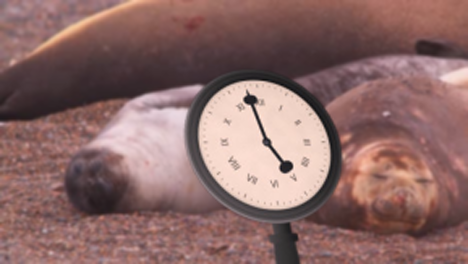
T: 4:58
